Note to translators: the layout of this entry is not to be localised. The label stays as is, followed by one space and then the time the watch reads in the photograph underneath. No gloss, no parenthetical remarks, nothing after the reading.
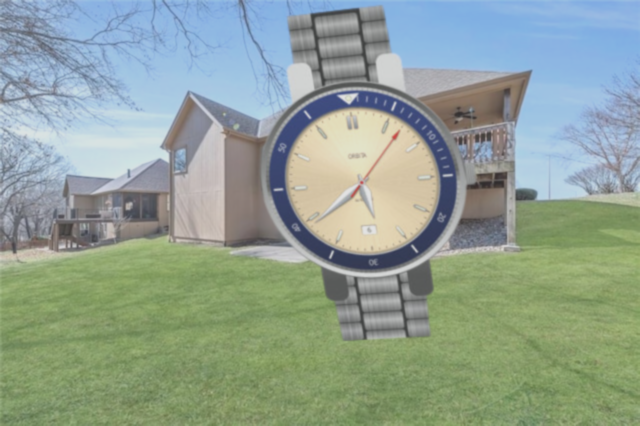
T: 5:39:07
